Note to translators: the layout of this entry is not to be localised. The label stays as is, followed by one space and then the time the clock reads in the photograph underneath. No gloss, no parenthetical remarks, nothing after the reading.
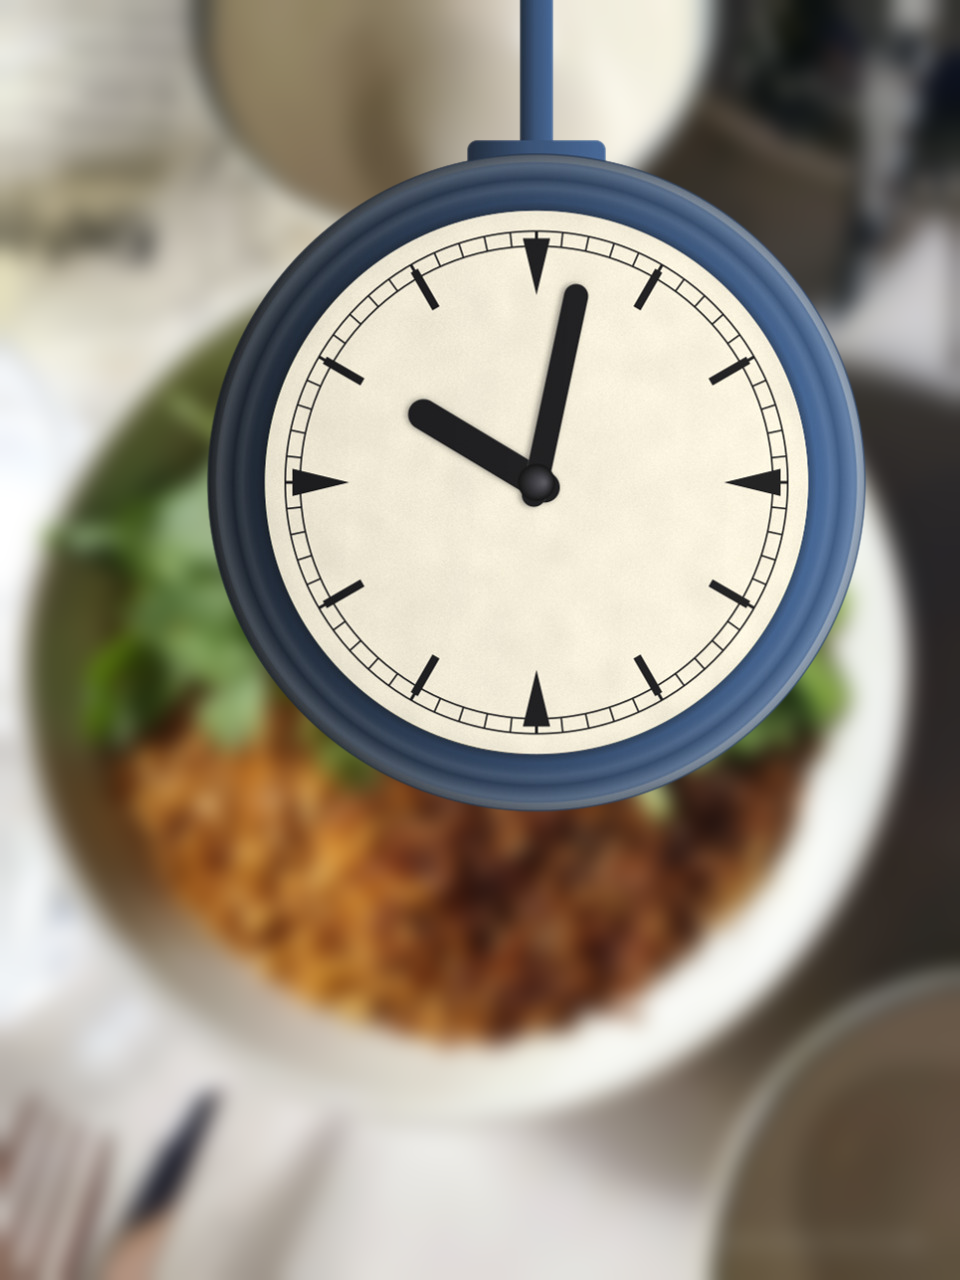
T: 10:02
